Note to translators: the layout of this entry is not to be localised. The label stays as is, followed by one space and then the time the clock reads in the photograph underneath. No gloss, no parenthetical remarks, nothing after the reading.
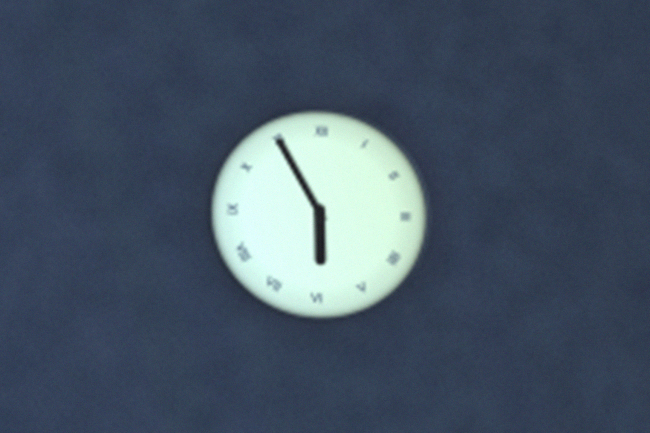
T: 5:55
